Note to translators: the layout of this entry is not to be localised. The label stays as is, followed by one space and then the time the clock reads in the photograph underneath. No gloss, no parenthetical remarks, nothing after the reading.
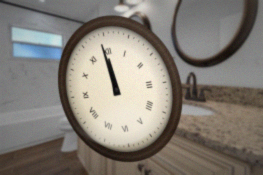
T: 11:59
